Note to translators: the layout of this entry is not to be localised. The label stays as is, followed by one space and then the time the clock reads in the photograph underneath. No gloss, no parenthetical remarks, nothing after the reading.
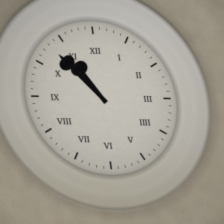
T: 10:53
